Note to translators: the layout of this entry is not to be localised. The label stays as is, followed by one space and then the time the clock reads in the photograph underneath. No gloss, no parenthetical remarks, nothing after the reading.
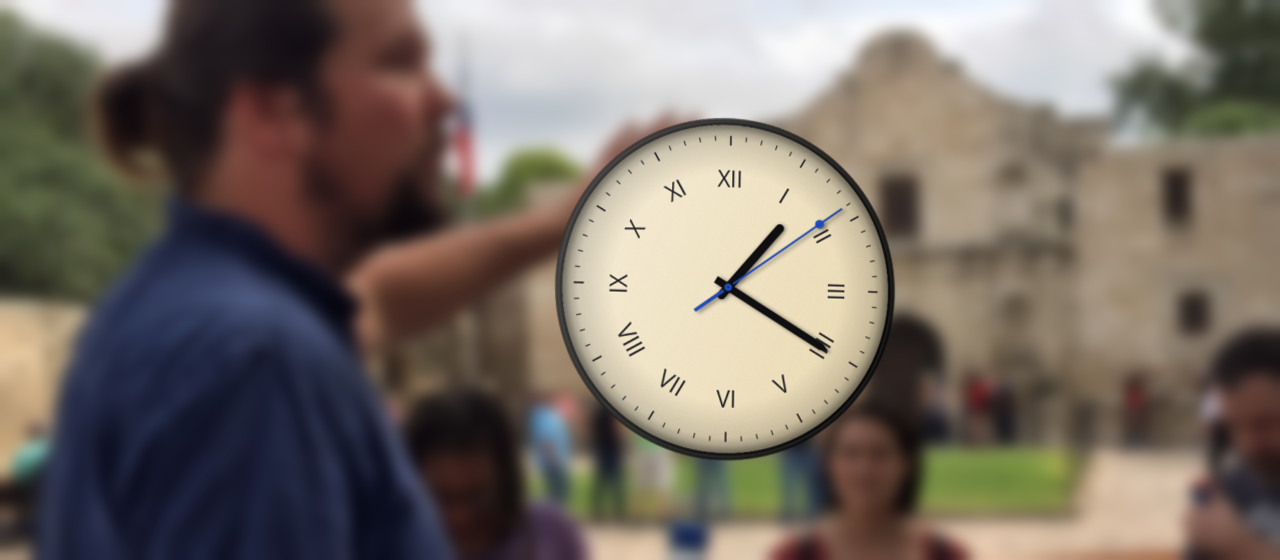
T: 1:20:09
